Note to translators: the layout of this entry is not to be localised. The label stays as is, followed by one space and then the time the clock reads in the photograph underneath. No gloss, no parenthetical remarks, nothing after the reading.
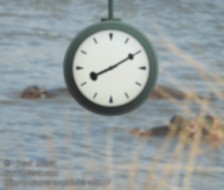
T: 8:10
